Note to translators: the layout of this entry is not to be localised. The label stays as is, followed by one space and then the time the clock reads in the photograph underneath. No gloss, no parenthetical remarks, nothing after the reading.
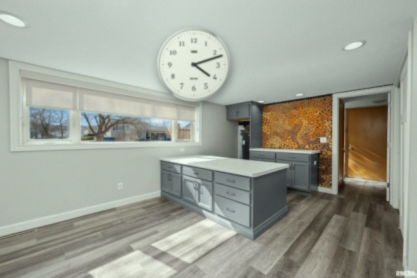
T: 4:12
